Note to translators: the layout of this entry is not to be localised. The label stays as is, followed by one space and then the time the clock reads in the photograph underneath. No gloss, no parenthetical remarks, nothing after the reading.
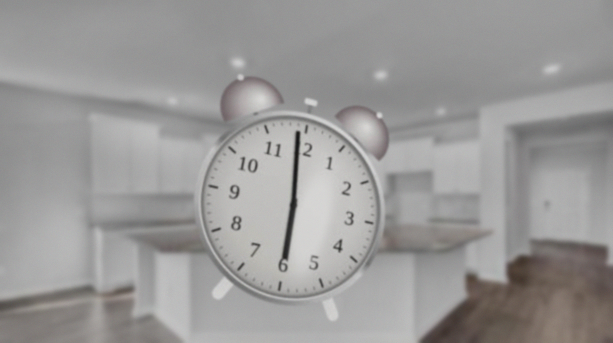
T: 5:59
